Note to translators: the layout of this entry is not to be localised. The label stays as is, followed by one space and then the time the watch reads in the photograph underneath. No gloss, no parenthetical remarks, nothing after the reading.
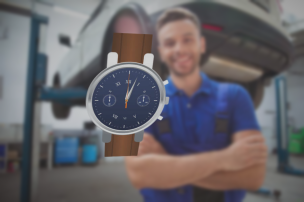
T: 12:03
